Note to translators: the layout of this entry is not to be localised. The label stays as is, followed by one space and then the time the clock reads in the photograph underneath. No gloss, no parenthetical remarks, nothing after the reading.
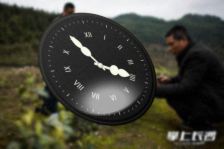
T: 3:55
